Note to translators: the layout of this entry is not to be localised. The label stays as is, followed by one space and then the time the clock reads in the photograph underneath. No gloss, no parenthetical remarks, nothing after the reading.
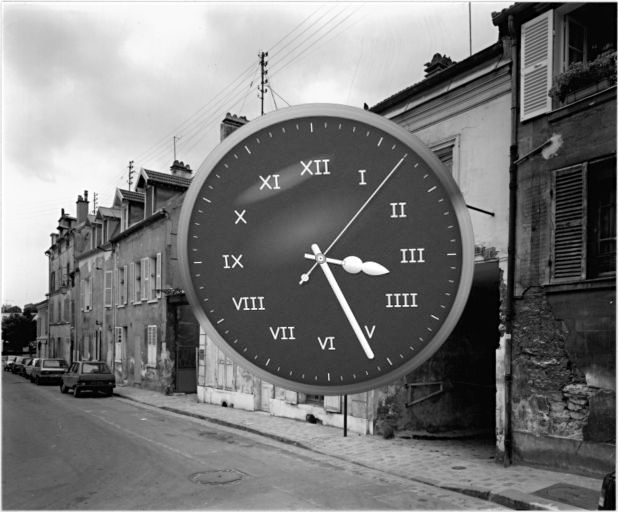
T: 3:26:07
